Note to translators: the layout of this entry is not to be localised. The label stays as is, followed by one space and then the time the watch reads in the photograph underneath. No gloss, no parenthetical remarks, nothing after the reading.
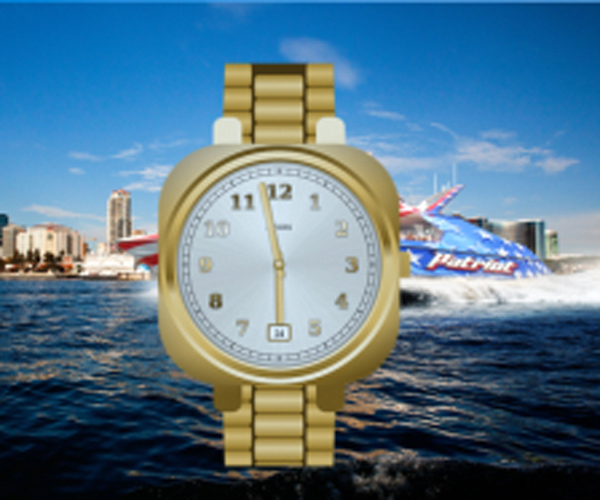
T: 5:58
